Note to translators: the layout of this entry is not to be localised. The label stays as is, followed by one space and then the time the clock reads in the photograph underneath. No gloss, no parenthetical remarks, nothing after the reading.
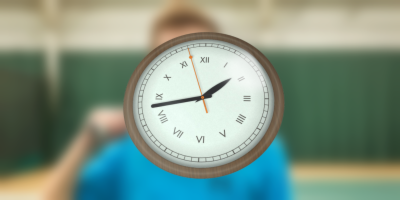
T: 1:42:57
